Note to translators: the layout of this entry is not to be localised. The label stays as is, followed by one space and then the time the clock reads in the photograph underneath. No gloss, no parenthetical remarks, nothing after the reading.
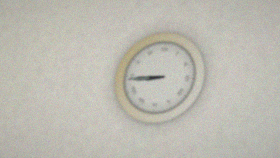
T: 8:44
